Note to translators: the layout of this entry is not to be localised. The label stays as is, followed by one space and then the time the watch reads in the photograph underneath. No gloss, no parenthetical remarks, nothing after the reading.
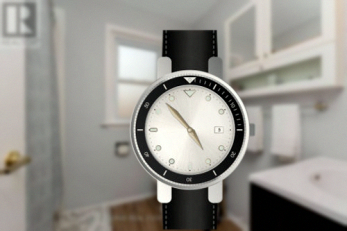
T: 4:53
